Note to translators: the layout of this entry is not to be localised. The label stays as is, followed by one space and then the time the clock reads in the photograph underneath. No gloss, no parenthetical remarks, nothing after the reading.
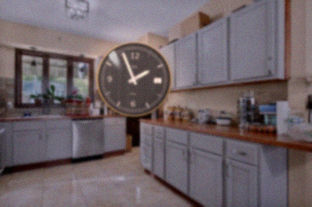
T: 1:56
